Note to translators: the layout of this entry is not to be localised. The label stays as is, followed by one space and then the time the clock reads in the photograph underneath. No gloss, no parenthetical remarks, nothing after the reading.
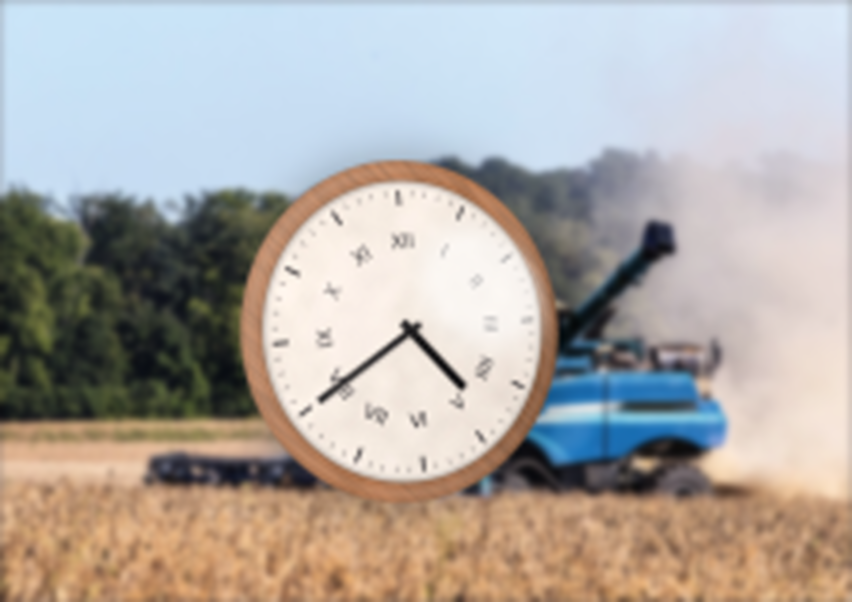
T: 4:40
